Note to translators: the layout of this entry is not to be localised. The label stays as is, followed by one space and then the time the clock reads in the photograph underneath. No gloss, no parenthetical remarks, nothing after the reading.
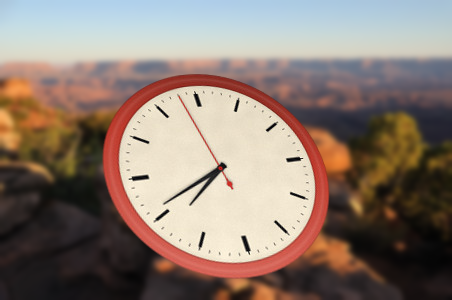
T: 7:40:58
